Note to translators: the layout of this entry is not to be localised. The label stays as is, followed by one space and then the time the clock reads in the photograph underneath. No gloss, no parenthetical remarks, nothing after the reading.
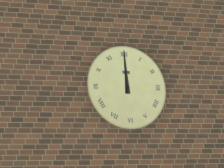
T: 12:00
